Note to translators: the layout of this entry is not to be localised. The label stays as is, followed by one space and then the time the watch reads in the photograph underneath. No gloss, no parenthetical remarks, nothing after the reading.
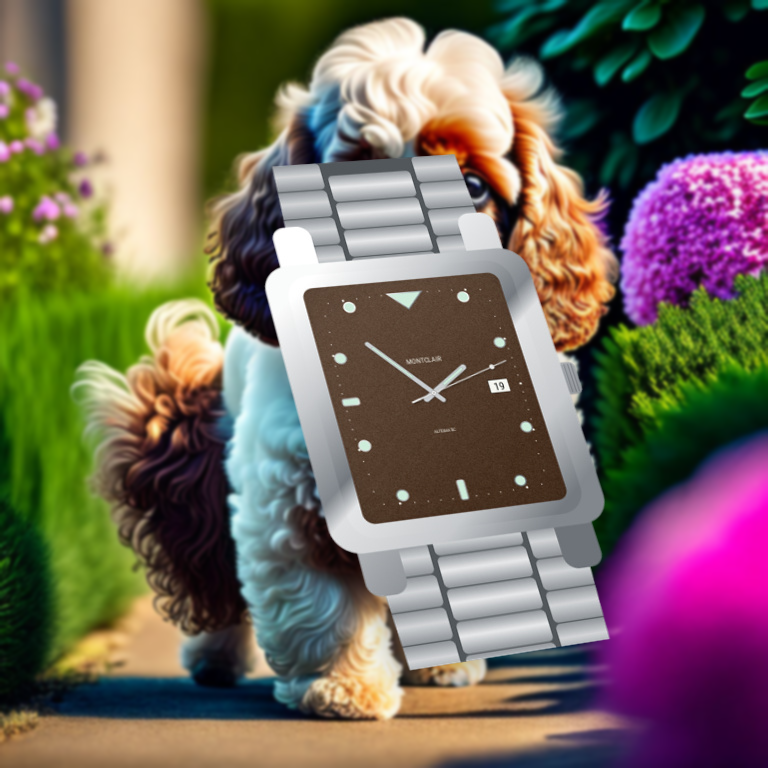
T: 1:53:12
